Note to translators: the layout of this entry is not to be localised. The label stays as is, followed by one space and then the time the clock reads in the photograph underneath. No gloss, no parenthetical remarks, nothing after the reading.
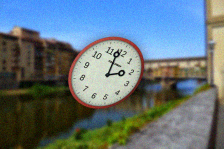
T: 1:58
